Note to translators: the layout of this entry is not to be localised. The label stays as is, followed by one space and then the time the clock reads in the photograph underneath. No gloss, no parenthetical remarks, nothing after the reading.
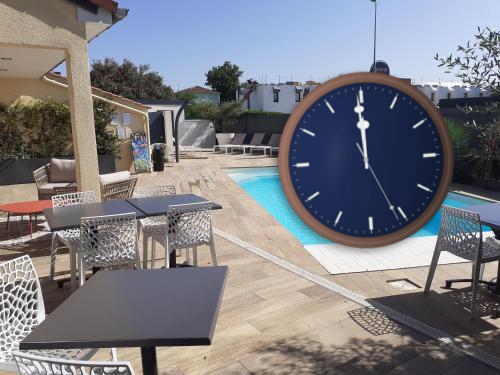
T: 11:59:26
